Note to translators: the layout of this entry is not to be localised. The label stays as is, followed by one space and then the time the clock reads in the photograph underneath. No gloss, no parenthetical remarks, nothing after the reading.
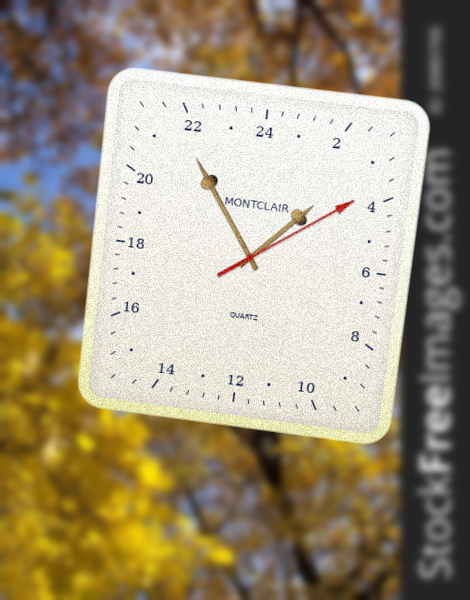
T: 2:54:09
